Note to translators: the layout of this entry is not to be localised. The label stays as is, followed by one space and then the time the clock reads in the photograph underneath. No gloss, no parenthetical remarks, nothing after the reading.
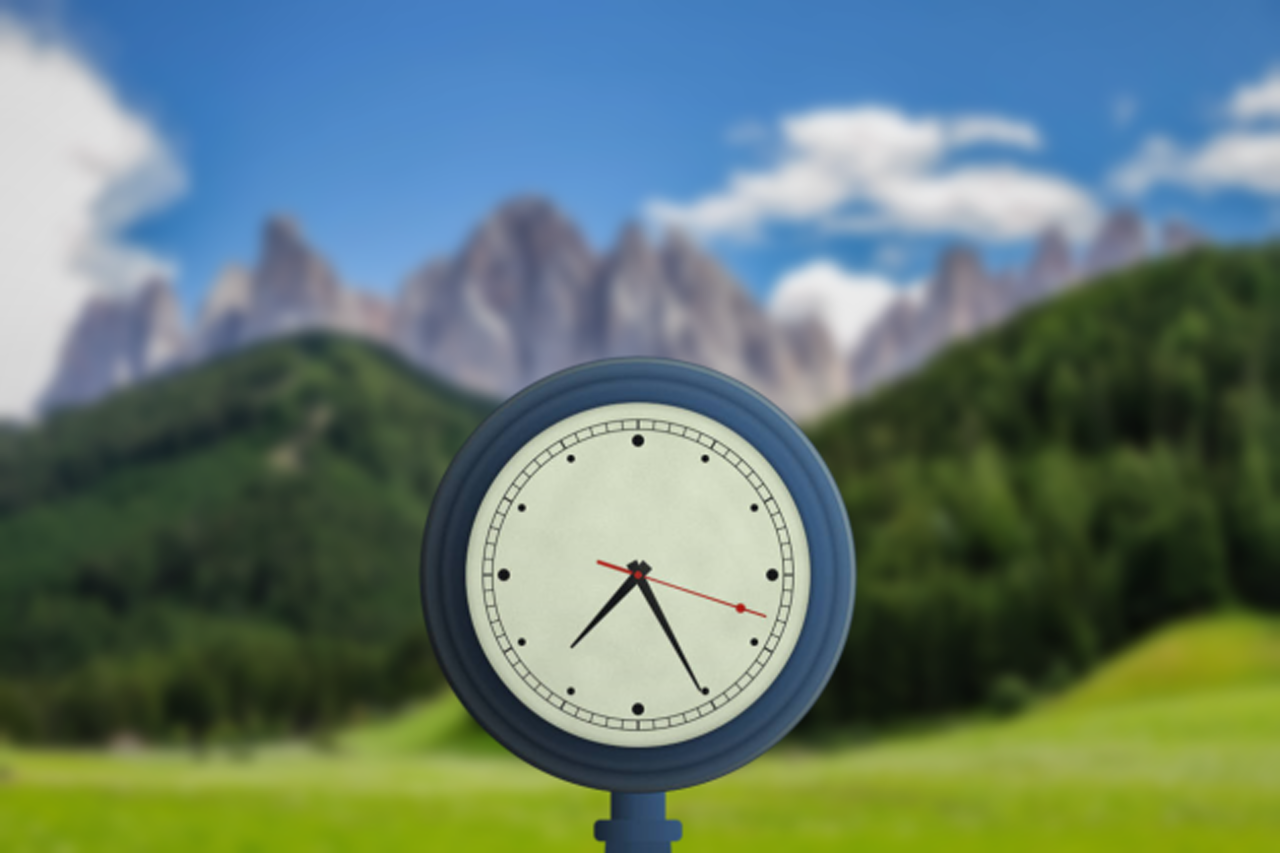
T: 7:25:18
